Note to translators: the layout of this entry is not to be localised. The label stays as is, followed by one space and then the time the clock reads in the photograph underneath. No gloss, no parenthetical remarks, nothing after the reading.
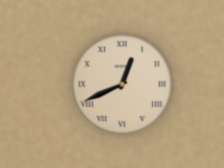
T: 12:41
